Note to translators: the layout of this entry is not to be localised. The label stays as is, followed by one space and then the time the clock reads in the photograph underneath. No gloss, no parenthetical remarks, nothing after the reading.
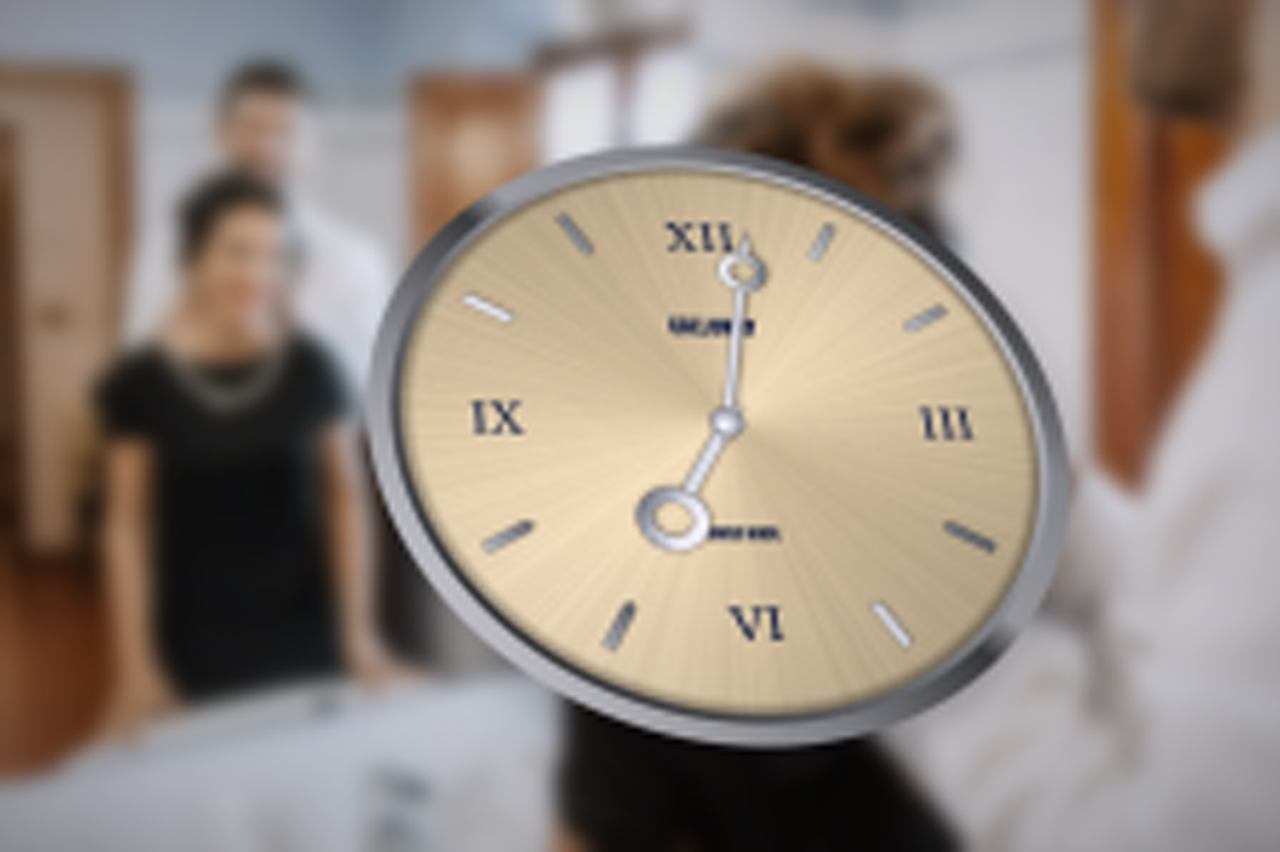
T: 7:02
